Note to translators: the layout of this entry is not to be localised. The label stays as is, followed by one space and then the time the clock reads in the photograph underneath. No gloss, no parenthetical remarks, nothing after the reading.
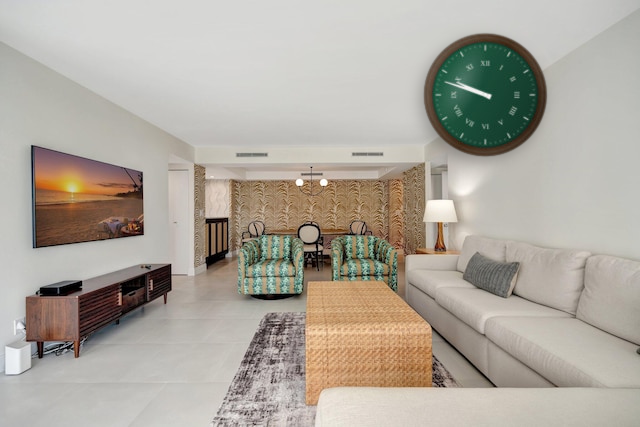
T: 9:48
